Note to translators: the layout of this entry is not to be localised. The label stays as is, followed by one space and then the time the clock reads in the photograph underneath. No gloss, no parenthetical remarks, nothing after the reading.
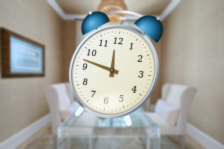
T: 11:47
